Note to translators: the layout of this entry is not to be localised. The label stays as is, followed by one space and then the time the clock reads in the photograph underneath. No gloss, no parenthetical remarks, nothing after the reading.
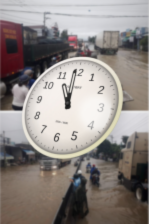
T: 10:59
